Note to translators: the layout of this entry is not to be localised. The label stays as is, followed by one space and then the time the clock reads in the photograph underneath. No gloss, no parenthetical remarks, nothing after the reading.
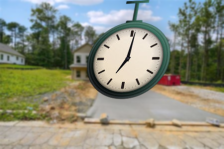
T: 7:01
